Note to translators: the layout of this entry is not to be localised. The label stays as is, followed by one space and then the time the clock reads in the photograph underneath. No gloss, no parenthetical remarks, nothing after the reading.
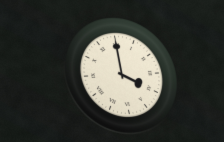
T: 4:00
